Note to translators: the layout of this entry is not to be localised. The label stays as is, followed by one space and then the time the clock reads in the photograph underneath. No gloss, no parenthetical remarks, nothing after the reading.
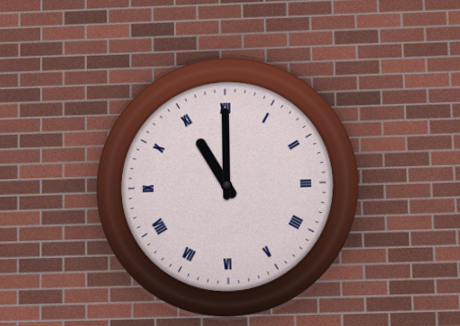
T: 11:00
